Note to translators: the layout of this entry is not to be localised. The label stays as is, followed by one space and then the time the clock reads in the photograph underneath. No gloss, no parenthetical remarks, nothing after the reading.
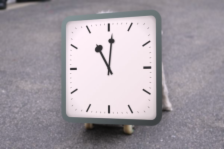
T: 11:01
